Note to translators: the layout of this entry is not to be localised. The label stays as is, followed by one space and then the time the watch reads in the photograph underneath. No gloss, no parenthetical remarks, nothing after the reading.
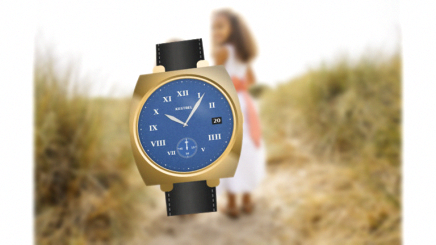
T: 10:06
